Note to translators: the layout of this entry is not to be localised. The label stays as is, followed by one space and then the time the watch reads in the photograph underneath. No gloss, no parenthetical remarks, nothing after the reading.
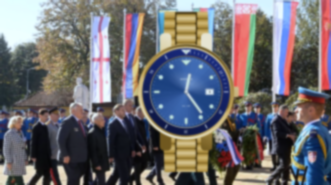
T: 12:24
